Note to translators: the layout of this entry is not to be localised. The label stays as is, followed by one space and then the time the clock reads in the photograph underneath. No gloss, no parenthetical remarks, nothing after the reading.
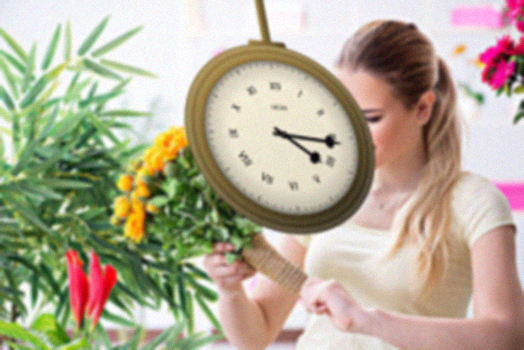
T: 4:16
